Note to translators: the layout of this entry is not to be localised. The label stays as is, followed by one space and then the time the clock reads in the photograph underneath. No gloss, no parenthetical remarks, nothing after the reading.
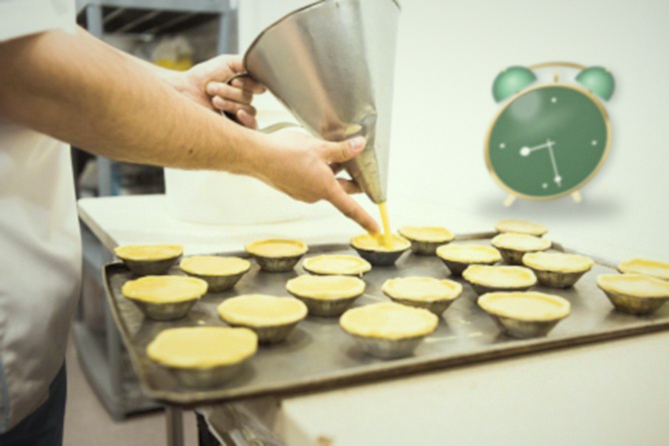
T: 8:27
